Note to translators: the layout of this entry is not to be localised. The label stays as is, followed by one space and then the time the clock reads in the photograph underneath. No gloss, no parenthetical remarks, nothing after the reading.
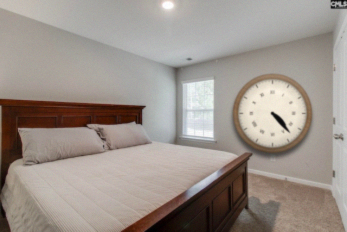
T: 4:23
